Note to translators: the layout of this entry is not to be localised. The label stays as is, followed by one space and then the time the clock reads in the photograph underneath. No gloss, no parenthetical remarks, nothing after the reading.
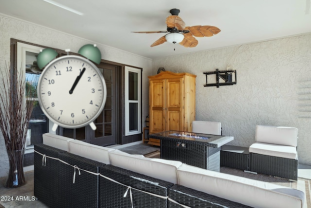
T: 1:06
